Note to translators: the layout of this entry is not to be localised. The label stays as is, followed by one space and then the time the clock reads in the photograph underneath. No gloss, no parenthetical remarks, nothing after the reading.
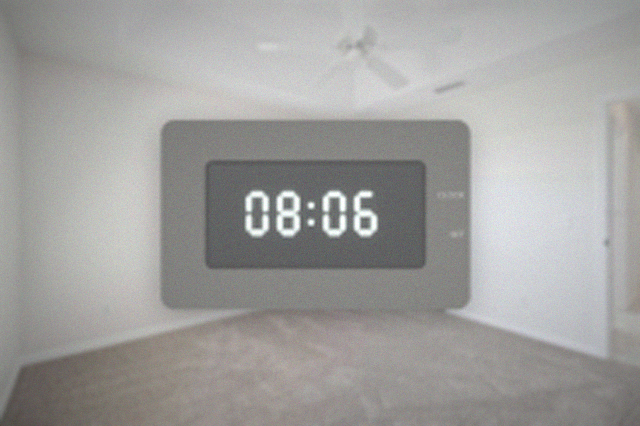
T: 8:06
